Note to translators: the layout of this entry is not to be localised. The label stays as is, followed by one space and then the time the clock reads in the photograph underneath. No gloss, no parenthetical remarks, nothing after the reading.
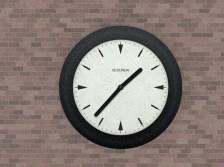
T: 1:37
